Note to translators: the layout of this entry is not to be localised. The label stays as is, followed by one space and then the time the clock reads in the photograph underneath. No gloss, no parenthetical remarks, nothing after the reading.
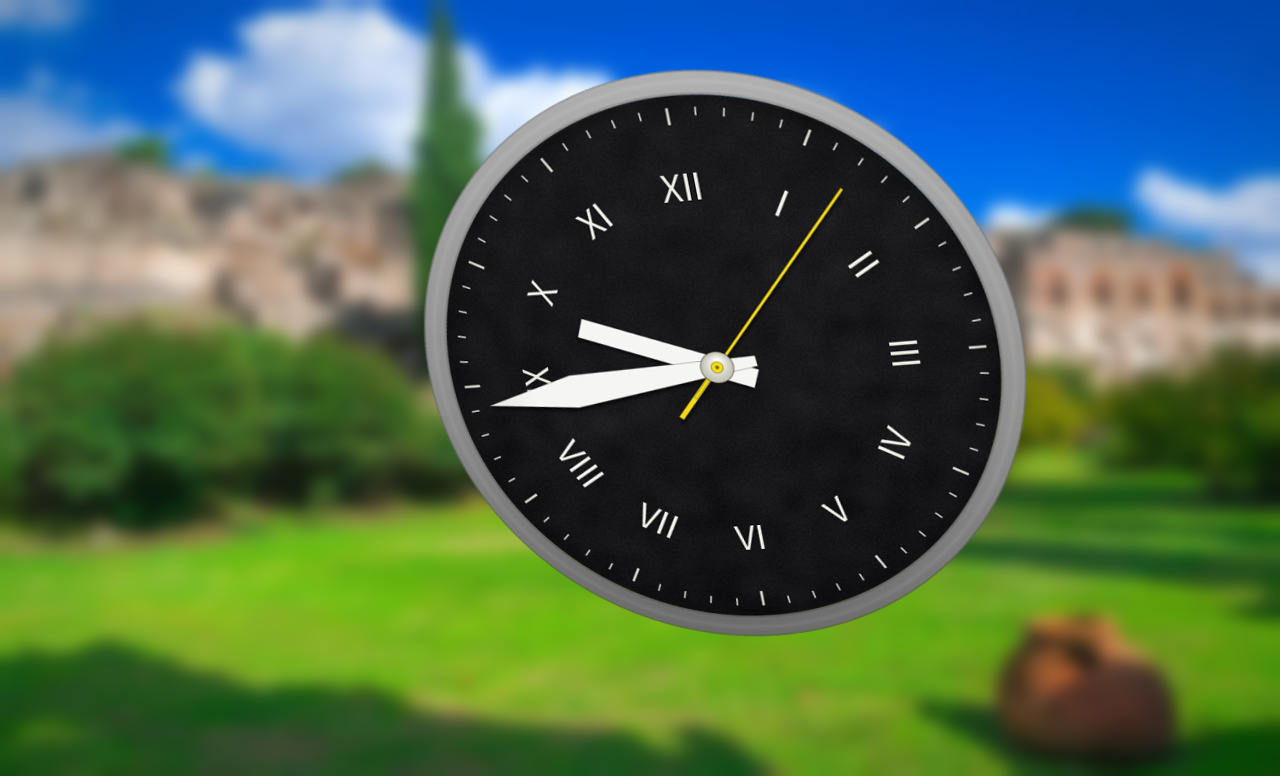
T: 9:44:07
